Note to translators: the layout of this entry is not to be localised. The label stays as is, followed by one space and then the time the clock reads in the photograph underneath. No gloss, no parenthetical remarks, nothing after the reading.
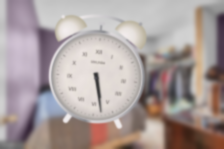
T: 5:28
